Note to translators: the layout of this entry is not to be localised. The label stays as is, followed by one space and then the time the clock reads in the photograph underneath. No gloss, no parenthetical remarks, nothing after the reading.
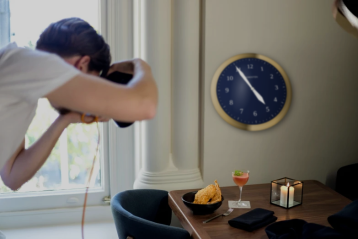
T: 4:55
